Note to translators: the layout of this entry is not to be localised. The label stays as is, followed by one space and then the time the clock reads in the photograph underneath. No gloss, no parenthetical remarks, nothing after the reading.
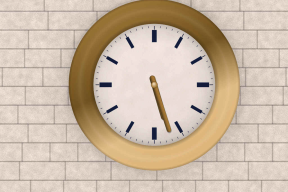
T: 5:27
